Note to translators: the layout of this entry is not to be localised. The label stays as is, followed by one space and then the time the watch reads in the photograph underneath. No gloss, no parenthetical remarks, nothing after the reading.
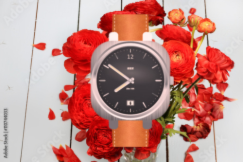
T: 7:51
